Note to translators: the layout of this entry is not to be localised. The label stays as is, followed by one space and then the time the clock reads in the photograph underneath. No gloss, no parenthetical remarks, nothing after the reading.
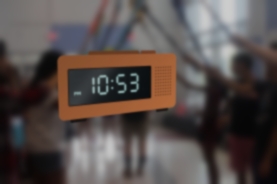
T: 10:53
